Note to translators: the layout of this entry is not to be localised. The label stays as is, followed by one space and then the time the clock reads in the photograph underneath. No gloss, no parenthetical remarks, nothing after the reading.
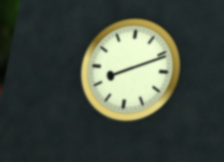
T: 8:11
